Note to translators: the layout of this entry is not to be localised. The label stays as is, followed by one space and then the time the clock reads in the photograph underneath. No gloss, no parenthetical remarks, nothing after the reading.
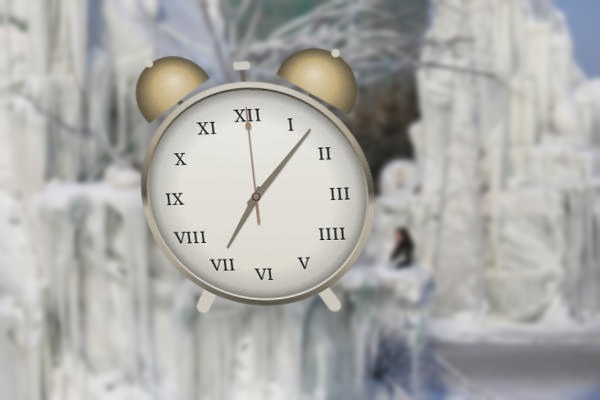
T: 7:07:00
